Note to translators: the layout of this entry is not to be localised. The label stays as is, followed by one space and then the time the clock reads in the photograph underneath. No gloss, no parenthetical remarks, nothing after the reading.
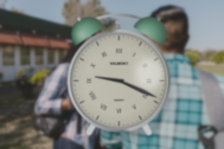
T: 9:19
